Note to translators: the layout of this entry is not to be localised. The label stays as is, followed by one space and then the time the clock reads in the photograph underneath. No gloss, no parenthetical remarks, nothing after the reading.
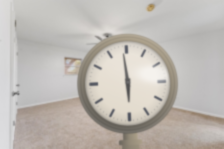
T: 5:59
